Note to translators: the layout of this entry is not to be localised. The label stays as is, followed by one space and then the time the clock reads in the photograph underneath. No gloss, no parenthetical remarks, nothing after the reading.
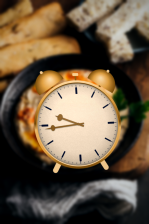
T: 9:44
